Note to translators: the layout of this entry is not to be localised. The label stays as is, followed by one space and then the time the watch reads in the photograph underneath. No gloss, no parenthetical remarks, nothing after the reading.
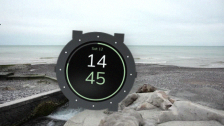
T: 14:45
